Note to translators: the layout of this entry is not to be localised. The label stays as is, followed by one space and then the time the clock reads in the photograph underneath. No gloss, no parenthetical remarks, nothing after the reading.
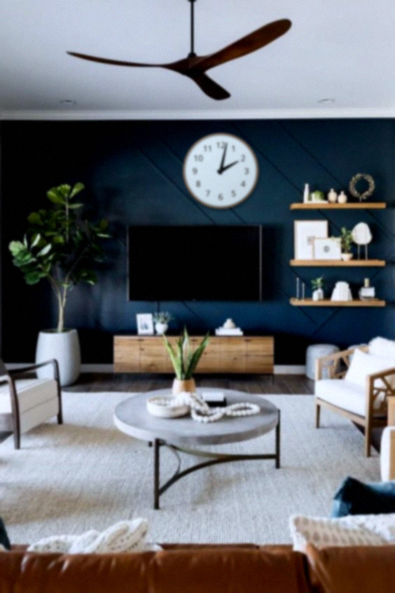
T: 2:02
